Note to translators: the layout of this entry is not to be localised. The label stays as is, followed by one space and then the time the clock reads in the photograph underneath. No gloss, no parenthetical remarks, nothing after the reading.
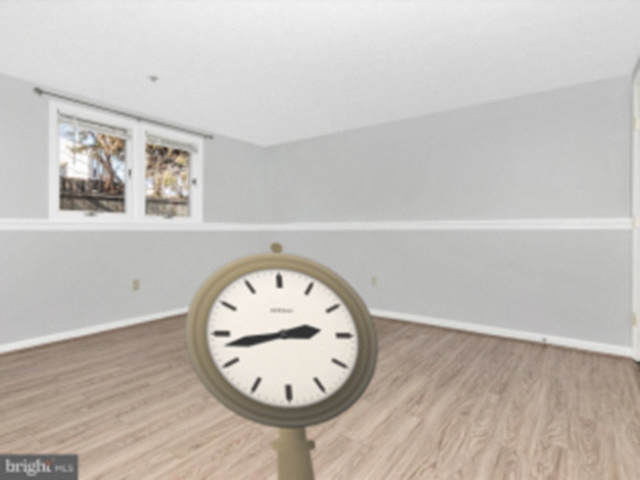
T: 2:43
